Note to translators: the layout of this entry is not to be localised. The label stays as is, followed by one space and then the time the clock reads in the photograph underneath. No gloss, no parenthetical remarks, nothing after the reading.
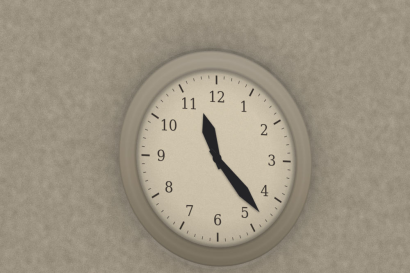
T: 11:23
